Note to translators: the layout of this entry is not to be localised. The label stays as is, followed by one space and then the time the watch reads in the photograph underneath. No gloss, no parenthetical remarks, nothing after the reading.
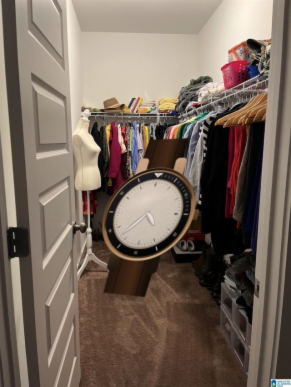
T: 4:37
